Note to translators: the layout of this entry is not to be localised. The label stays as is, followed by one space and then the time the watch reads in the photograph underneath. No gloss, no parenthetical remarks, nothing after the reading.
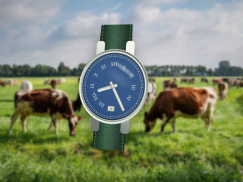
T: 8:25
